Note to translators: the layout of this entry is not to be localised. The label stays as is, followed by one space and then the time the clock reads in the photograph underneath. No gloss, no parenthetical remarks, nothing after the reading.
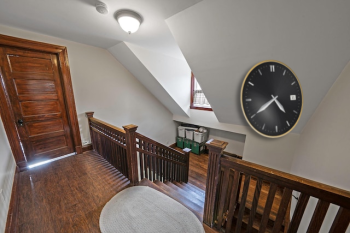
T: 4:40
